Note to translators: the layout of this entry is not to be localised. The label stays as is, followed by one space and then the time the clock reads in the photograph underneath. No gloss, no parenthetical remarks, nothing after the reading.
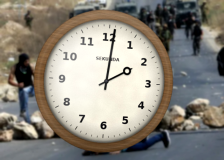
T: 2:01
